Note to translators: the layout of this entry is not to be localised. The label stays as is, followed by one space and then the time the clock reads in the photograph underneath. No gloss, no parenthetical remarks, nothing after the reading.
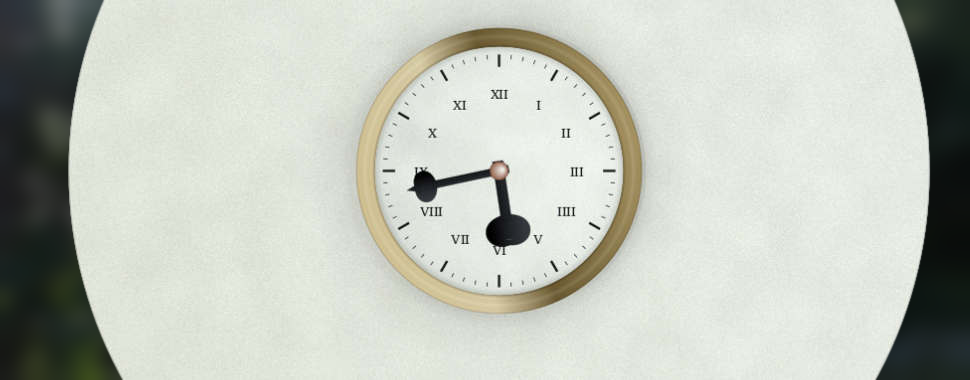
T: 5:43
